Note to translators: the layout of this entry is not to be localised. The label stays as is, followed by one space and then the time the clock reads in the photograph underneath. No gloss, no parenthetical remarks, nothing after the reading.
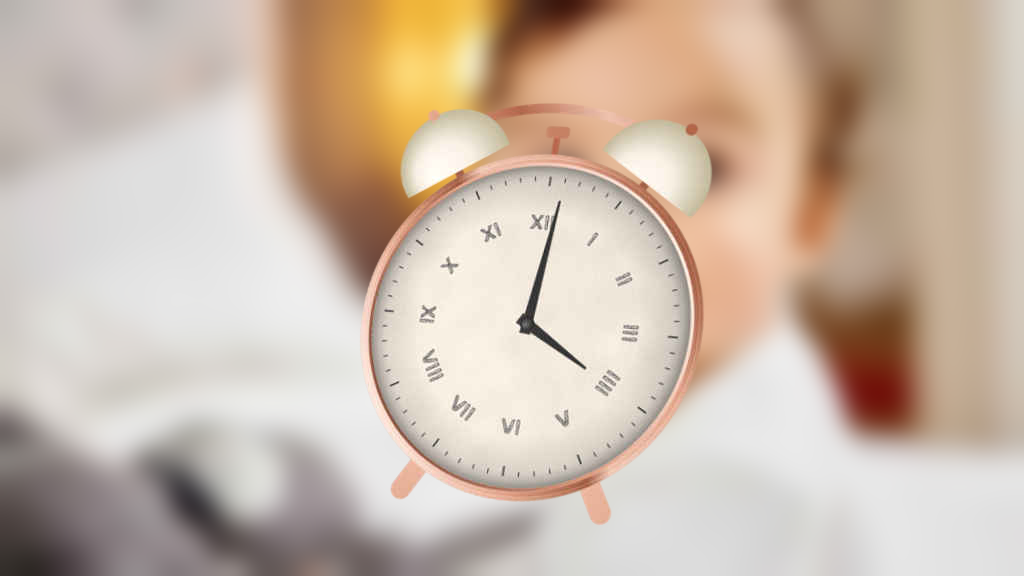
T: 4:01
